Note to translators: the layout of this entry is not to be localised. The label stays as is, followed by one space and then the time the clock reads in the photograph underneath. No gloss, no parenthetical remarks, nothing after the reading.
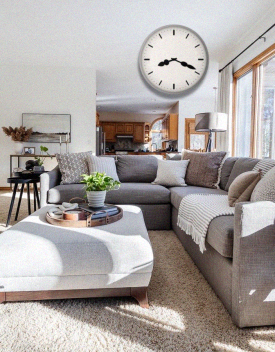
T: 8:19
